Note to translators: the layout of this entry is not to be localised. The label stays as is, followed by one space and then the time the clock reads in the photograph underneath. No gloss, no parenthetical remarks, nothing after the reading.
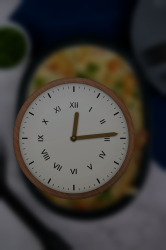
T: 12:14
